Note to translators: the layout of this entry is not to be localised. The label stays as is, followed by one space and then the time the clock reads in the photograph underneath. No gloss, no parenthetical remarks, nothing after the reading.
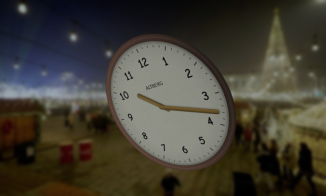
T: 10:18
